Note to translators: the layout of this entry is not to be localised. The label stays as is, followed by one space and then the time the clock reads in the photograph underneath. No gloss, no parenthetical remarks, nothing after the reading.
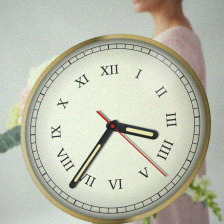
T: 3:36:23
